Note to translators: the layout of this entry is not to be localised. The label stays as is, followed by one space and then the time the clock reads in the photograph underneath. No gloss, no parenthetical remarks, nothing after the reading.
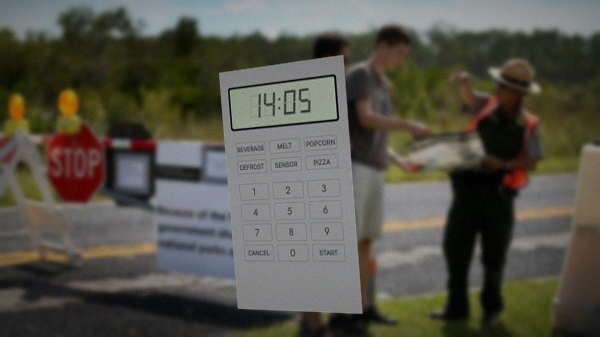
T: 14:05
